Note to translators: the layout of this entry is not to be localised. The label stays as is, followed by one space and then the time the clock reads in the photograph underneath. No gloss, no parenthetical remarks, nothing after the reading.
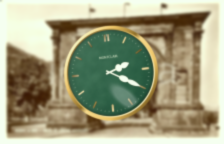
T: 2:20
